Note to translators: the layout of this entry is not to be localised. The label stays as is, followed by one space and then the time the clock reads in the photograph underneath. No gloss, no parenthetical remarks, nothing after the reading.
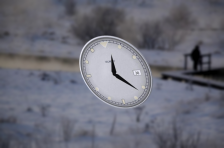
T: 12:22
